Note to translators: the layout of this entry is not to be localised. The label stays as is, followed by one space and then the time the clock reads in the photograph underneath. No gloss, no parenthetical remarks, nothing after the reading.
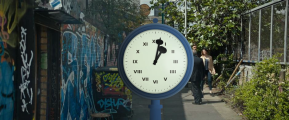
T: 1:02
